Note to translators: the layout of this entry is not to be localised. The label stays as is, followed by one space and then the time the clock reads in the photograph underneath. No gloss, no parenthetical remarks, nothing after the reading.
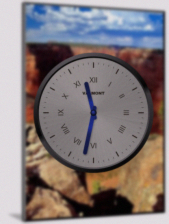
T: 11:32
